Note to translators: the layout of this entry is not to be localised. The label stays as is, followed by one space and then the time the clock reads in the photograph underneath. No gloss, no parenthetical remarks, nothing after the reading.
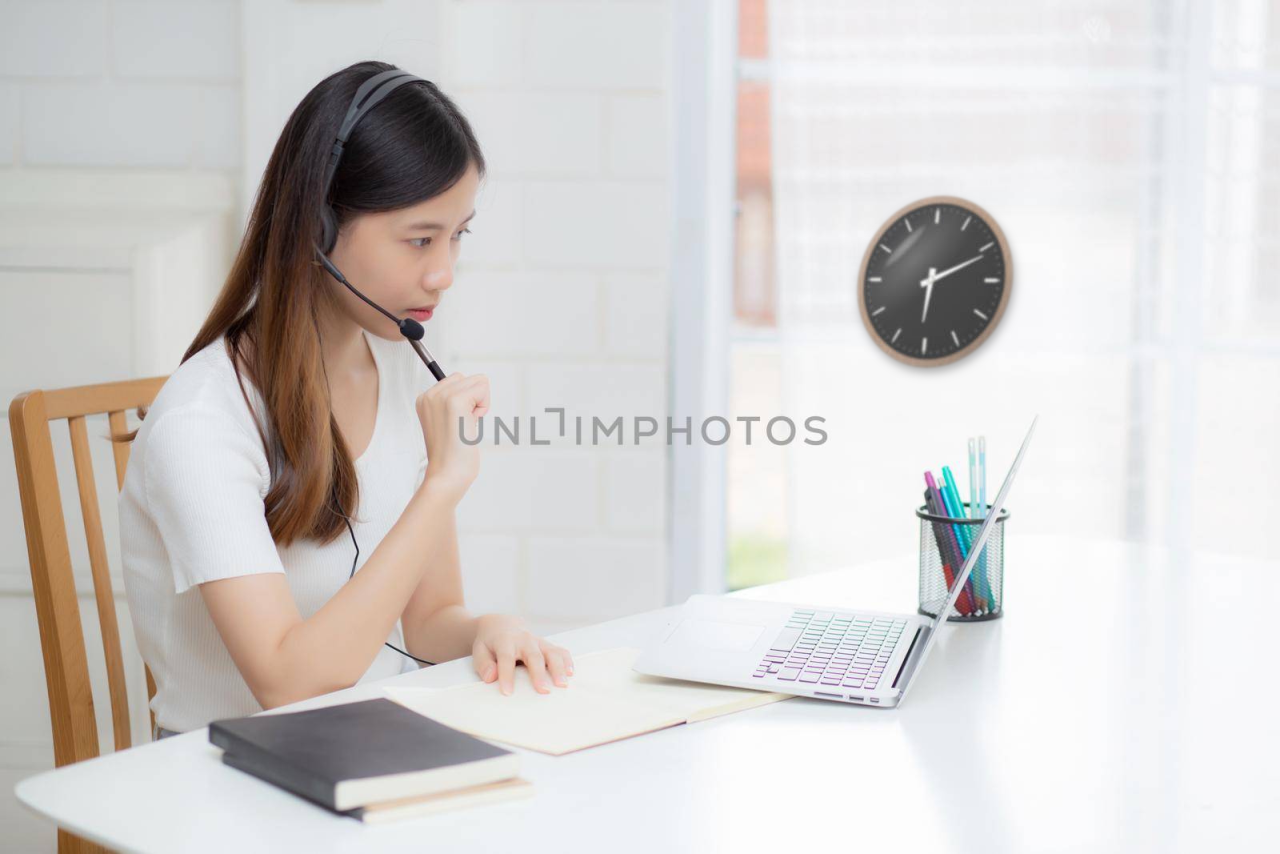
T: 6:11
